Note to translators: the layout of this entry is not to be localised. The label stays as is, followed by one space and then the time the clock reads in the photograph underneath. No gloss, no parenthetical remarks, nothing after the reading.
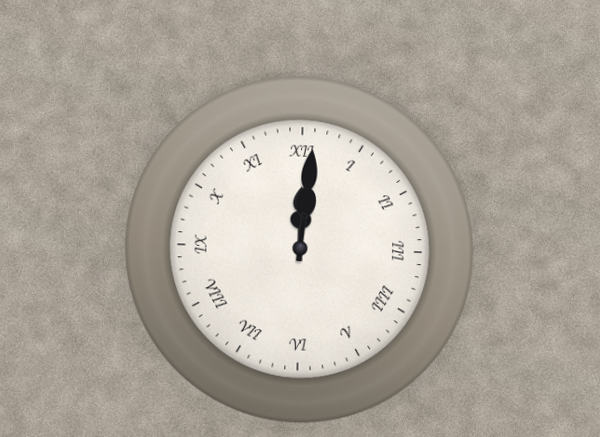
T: 12:01
